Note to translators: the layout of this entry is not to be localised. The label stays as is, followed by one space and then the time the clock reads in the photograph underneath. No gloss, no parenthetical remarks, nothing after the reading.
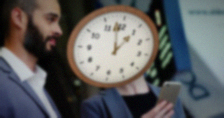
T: 12:58
